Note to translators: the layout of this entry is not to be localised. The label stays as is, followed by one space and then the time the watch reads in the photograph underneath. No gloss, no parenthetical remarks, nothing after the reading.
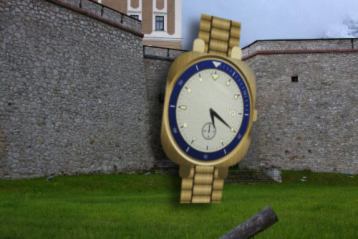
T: 5:20
